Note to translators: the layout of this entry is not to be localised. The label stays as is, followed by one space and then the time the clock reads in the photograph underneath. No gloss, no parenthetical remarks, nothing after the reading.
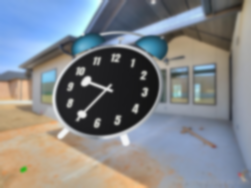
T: 9:35
